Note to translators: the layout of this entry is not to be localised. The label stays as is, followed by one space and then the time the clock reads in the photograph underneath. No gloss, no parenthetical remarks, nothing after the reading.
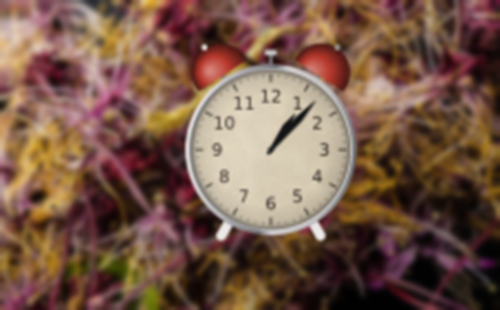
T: 1:07
